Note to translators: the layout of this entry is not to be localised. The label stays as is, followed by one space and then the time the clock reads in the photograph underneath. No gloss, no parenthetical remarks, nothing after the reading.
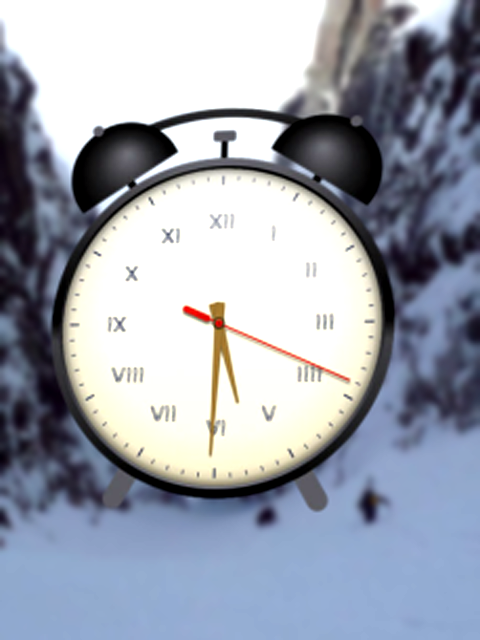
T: 5:30:19
